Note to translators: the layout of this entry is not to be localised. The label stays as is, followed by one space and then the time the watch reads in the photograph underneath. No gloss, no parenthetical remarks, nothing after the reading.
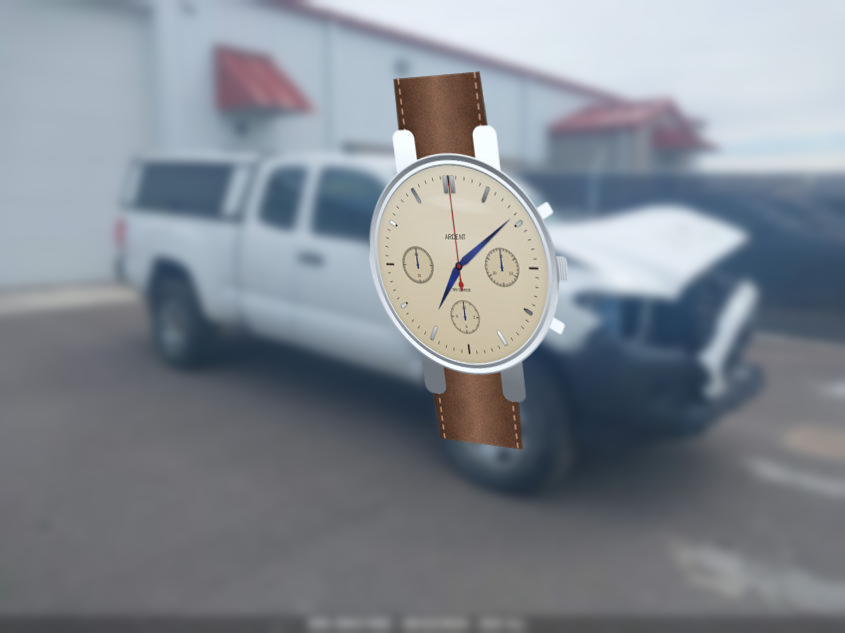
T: 7:09
